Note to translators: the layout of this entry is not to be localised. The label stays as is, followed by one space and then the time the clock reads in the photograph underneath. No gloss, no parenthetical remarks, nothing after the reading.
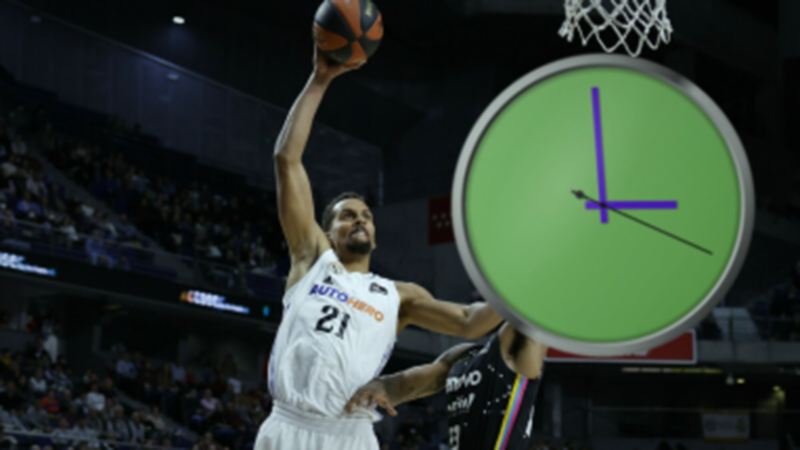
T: 2:59:19
